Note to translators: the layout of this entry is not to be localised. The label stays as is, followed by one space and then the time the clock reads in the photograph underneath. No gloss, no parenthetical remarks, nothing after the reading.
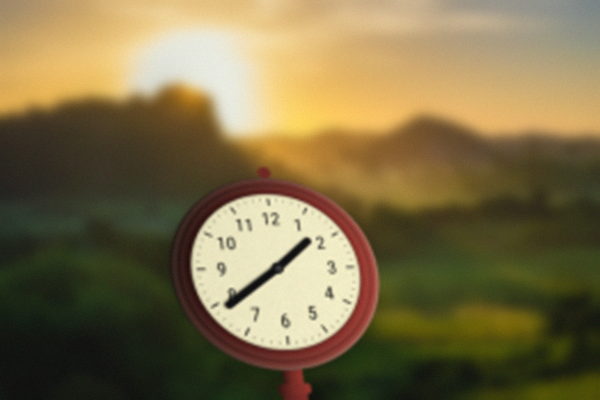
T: 1:39
